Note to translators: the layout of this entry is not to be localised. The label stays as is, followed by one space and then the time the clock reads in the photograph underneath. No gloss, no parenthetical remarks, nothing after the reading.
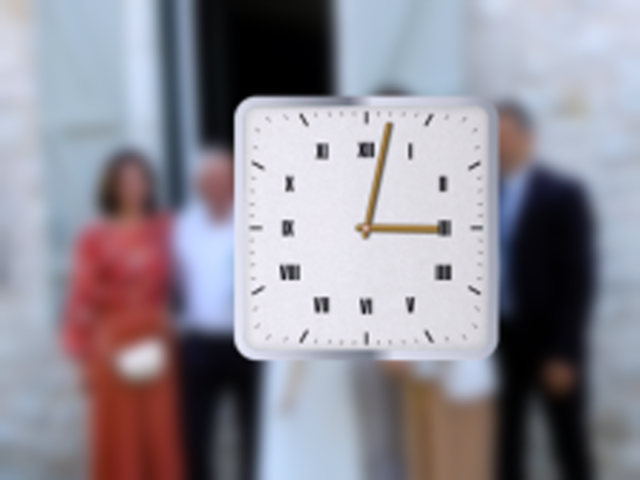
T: 3:02
